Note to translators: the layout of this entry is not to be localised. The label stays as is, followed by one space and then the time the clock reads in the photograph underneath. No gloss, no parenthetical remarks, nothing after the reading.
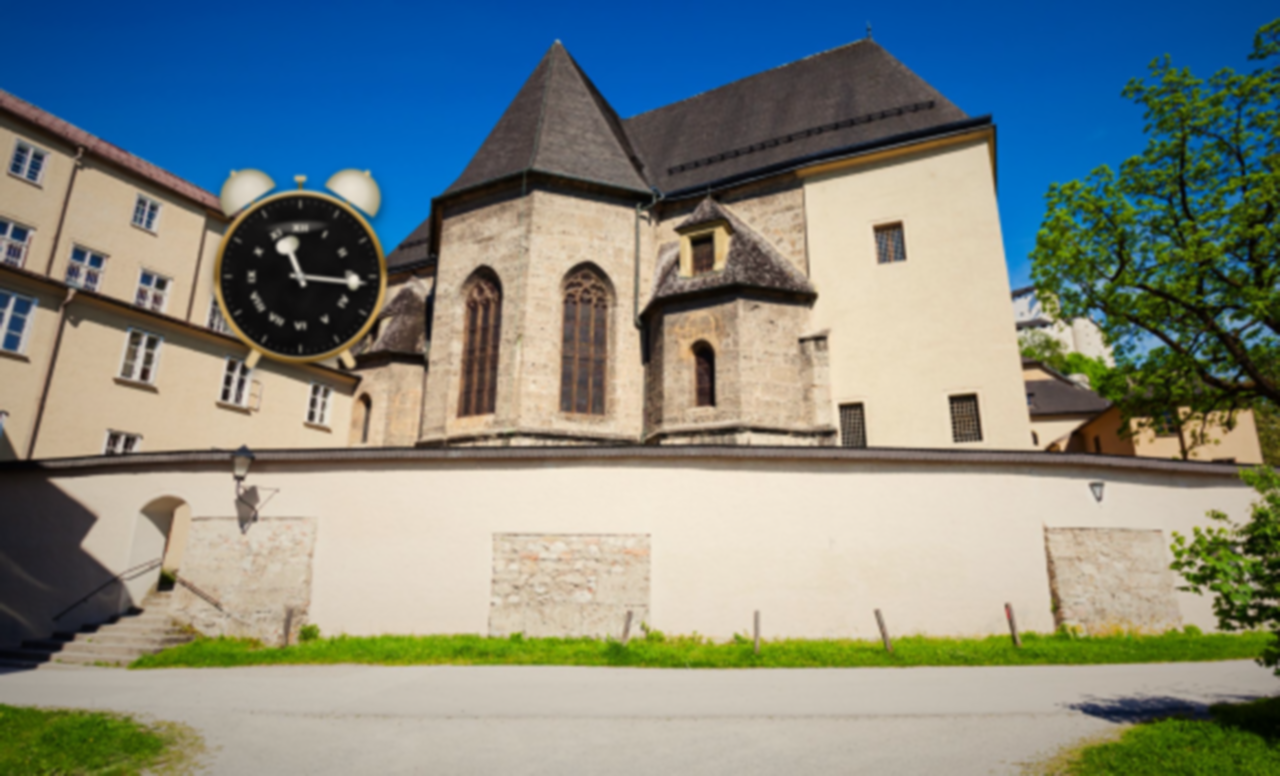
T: 11:16
